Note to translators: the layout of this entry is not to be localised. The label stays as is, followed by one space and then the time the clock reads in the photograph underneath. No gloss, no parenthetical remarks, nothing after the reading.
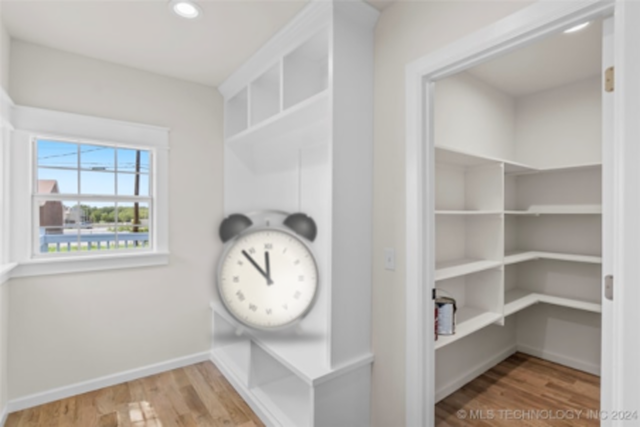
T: 11:53
